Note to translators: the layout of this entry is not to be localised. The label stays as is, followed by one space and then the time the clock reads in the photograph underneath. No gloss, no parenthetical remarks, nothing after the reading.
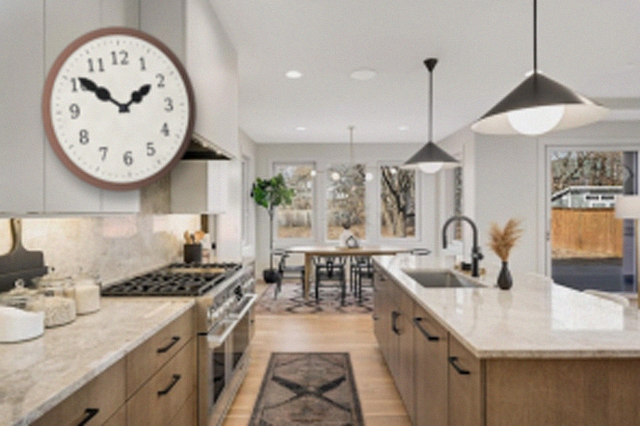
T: 1:51
